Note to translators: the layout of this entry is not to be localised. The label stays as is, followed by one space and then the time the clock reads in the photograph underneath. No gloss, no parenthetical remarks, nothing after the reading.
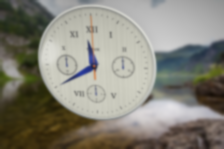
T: 11:40
